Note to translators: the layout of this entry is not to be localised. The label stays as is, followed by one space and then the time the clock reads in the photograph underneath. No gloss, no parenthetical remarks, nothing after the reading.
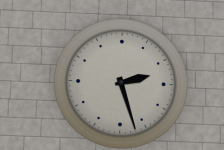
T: 2:27
